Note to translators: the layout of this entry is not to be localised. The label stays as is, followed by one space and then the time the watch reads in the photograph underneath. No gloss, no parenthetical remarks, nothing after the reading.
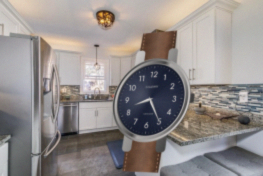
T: 8:25
